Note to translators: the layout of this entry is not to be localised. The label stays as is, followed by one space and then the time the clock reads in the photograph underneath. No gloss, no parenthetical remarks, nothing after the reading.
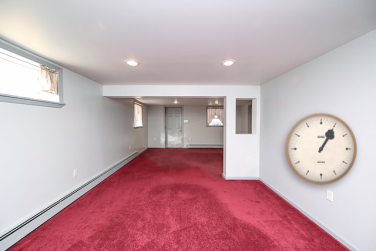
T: 1:05
